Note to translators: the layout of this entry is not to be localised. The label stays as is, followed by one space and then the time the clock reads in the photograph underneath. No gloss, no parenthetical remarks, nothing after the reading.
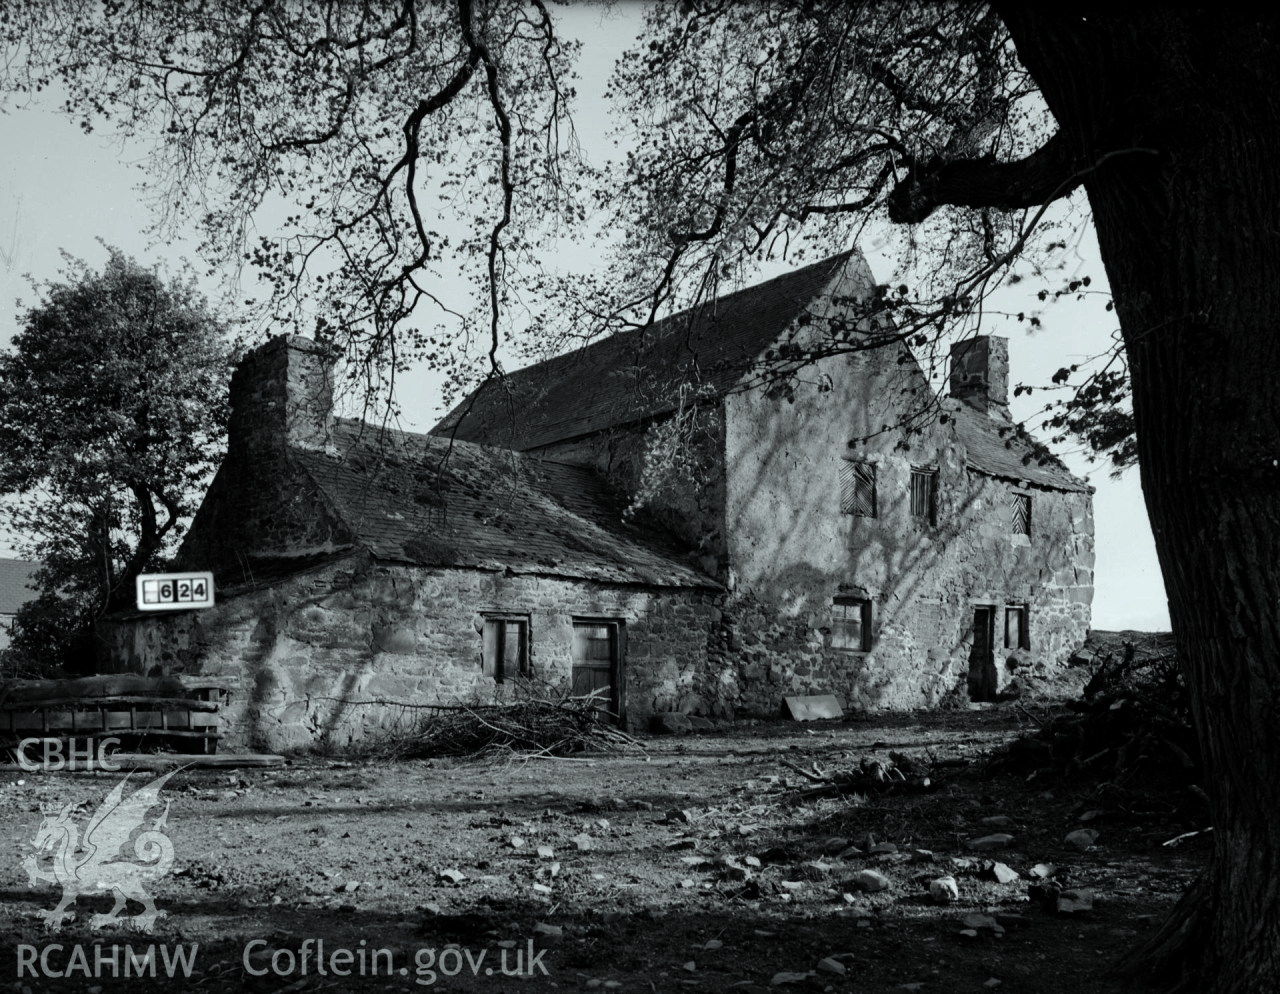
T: 6:24
